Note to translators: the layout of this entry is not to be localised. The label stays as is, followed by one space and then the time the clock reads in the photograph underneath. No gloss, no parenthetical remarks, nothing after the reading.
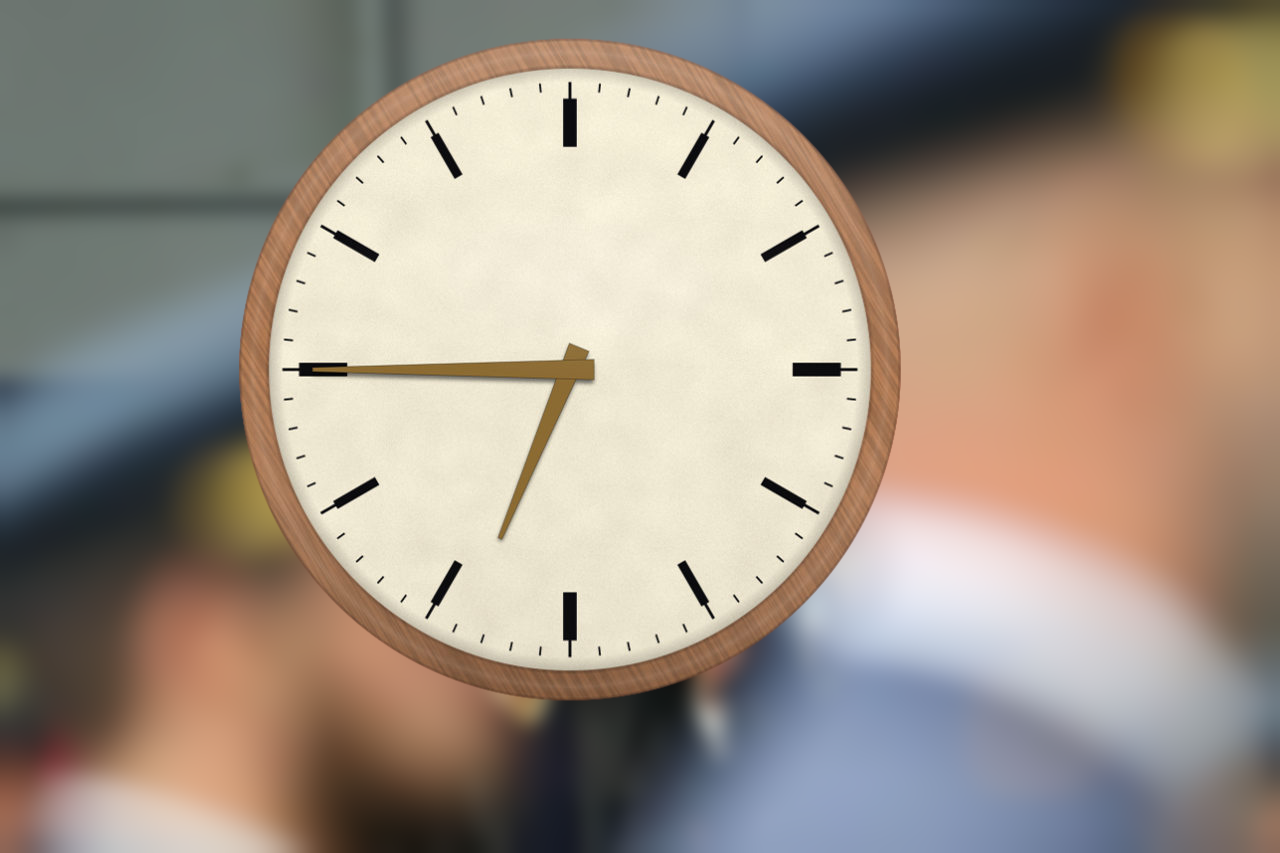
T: 6:45
